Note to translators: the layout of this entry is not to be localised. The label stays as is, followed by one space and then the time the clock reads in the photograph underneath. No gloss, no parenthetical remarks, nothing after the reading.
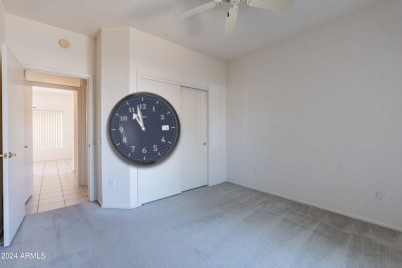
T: 10:58
